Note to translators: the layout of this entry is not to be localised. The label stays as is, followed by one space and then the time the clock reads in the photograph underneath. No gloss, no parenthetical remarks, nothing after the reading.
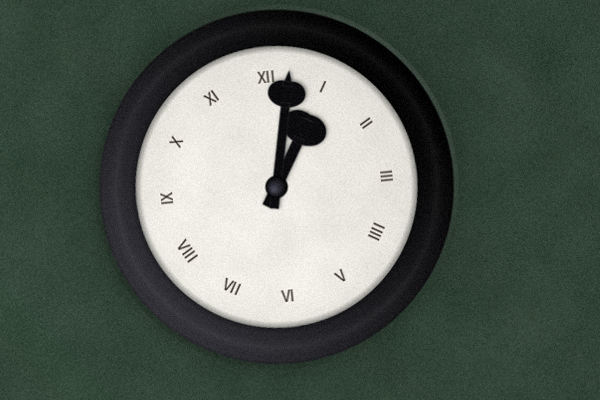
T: 1:02
